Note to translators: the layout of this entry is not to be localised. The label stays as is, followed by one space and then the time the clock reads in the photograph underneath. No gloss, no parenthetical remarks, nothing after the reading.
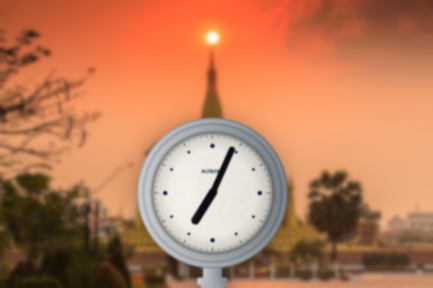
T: 7:04
